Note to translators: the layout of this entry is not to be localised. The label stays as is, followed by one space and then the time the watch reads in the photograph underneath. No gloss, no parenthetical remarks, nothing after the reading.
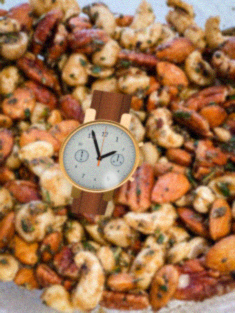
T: 1:56
